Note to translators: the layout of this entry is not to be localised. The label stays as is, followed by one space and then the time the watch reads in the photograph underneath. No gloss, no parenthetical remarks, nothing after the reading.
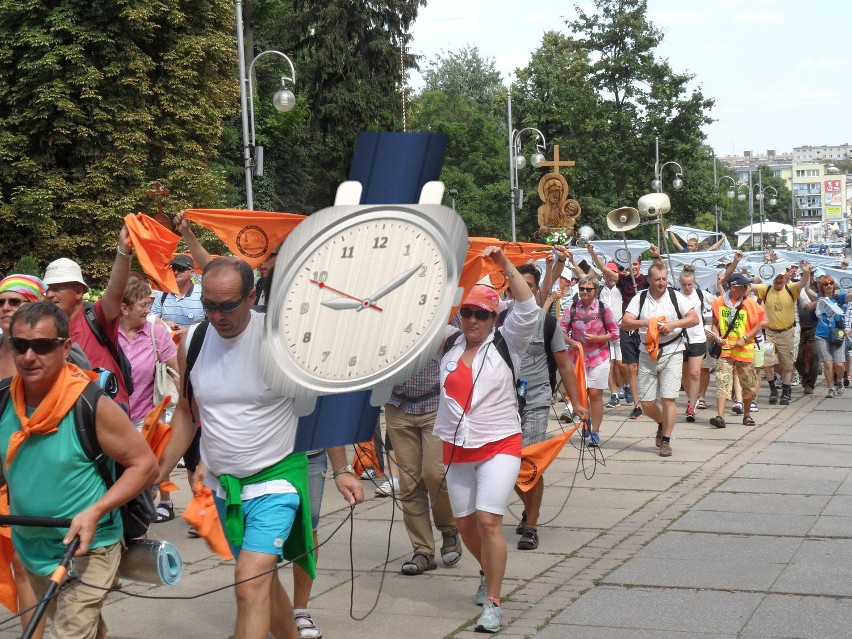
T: 9:08:49
